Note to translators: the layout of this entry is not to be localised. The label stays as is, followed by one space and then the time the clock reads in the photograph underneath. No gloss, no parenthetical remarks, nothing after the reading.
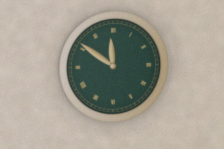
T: 11:51
